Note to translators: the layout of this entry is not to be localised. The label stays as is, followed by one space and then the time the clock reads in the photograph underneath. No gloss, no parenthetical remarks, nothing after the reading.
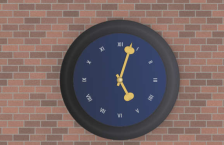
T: 5:03
